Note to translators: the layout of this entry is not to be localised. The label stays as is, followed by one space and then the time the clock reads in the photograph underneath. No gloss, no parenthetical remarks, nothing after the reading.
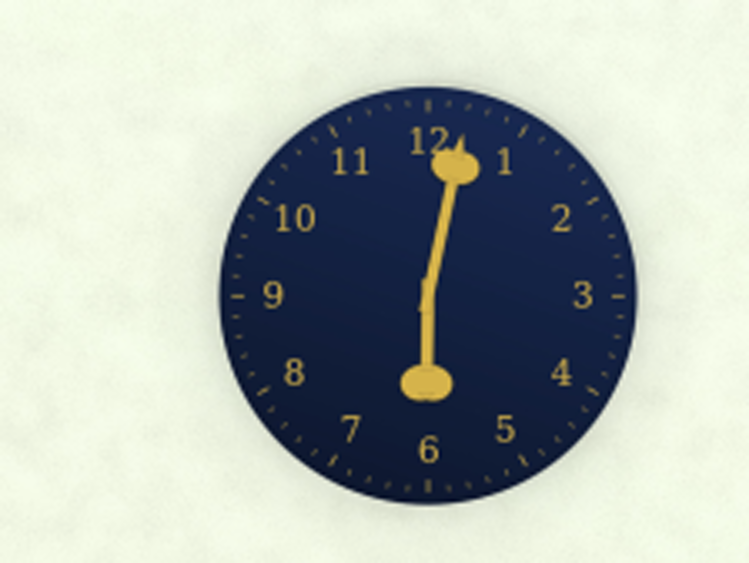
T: 6:02
